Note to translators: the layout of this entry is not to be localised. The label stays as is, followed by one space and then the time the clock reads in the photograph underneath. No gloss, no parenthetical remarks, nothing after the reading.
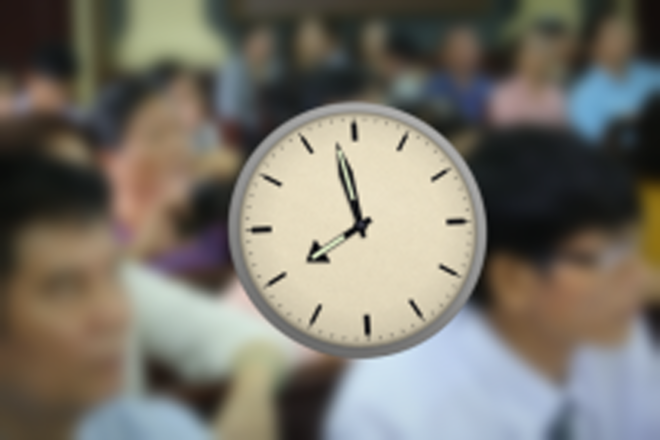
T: 7:58
